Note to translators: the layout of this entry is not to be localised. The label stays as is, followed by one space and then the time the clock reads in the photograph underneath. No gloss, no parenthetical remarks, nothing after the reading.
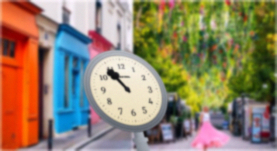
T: 10:54
